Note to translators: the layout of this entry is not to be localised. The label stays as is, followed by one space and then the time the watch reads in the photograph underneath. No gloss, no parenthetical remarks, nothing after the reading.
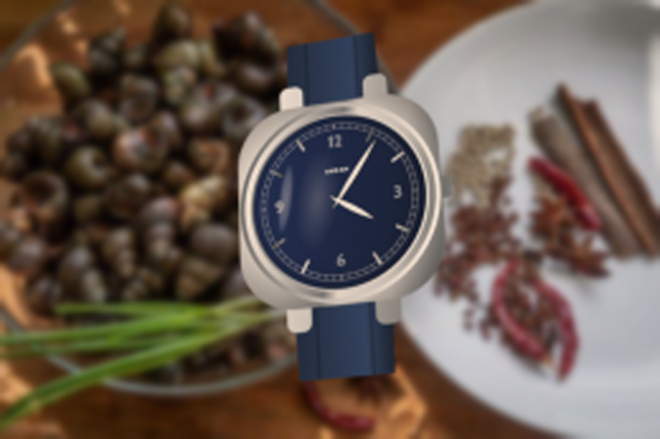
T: 4:06
